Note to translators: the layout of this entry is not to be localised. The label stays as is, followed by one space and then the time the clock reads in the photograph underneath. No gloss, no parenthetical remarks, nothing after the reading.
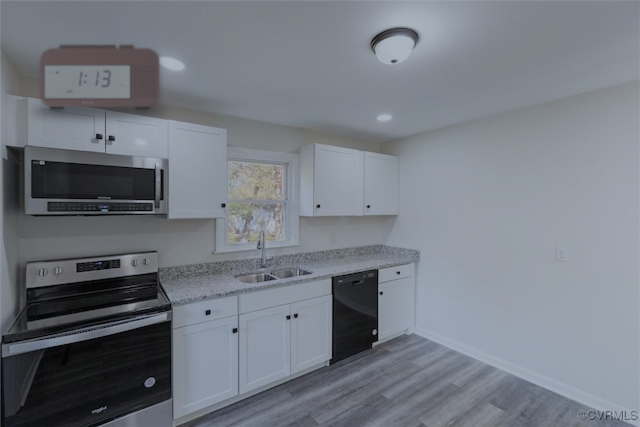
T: 1:13
